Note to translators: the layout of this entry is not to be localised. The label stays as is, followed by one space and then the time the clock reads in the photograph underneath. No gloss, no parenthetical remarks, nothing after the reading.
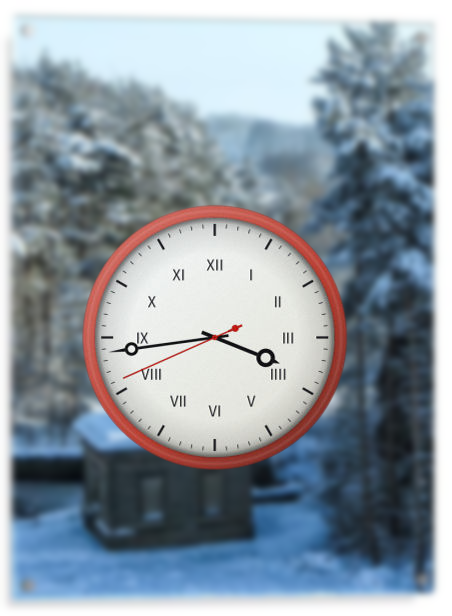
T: 3:43:41
